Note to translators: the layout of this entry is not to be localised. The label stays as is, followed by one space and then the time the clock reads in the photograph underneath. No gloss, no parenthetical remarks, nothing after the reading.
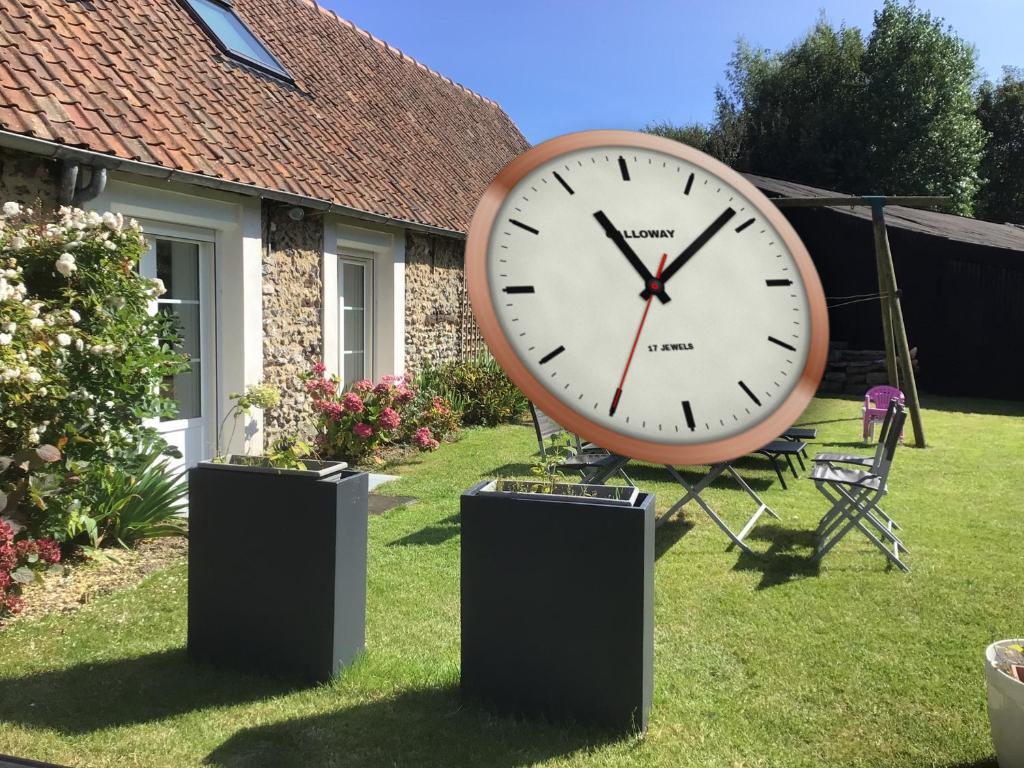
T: 11:08:35
